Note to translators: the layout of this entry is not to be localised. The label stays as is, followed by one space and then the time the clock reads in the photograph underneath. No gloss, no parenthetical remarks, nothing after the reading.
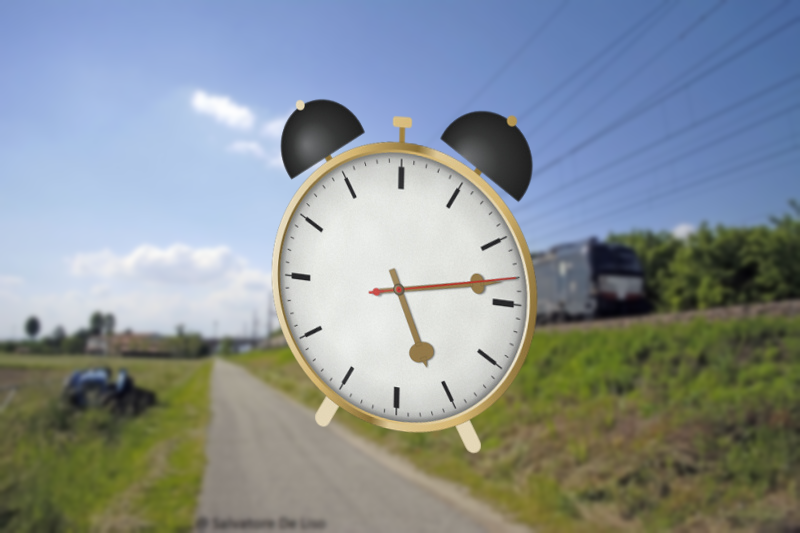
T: 5:13:13
